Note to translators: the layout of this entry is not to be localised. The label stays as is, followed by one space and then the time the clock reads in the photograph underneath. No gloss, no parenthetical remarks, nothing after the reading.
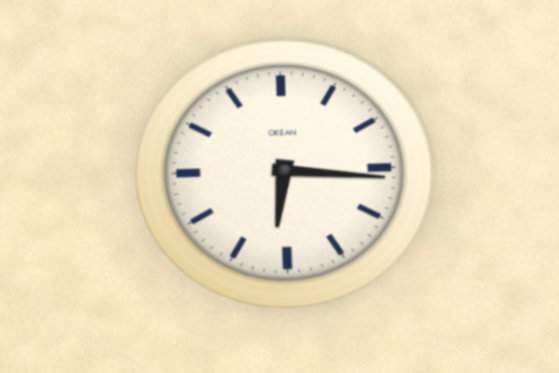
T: 6:16
